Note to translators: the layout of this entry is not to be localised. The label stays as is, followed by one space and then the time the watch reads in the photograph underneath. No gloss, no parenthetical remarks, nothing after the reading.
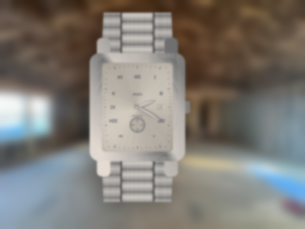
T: 2:20
